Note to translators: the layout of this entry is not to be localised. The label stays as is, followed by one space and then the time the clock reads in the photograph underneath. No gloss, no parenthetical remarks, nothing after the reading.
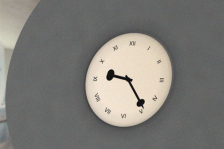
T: 9:24
